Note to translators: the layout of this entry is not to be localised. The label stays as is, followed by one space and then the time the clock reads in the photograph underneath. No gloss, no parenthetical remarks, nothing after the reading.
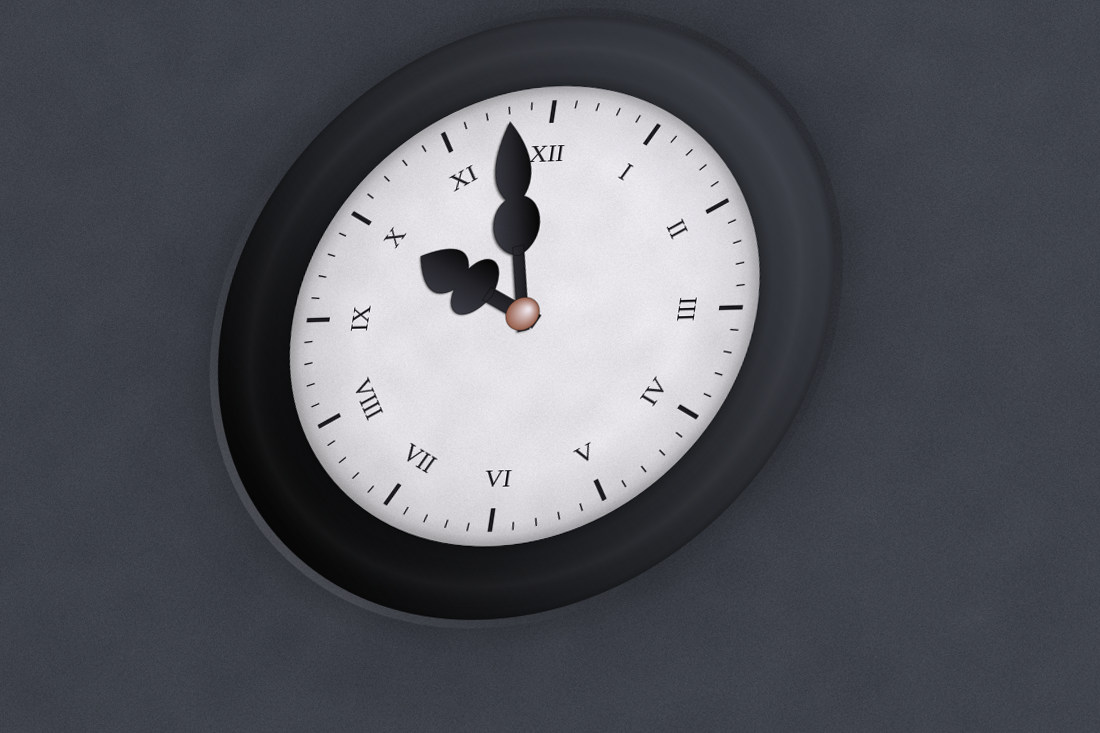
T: 9:58
